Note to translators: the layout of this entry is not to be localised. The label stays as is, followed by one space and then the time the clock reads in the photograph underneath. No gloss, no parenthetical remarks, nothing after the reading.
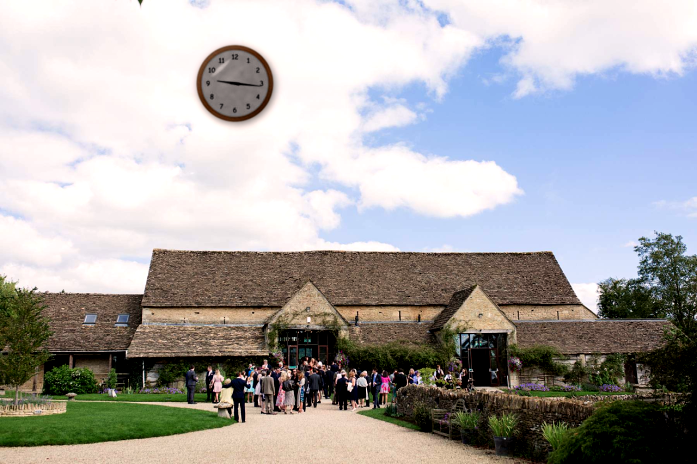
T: 9:16
